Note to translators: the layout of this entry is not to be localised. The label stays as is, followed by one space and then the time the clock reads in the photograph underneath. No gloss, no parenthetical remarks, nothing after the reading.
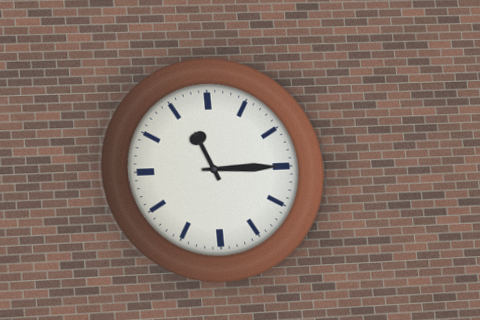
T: 11:15
